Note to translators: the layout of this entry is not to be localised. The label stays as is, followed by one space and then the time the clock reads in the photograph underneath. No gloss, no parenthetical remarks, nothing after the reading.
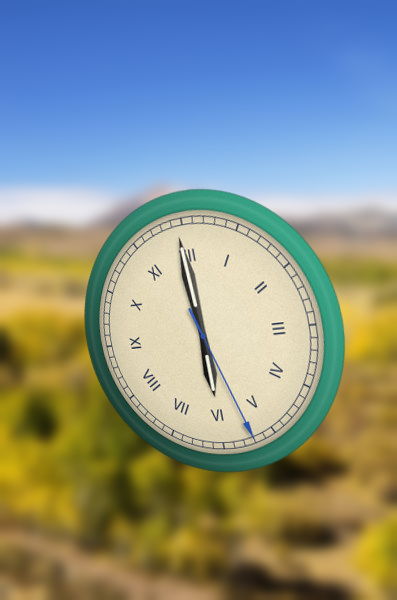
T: 5:59:27
